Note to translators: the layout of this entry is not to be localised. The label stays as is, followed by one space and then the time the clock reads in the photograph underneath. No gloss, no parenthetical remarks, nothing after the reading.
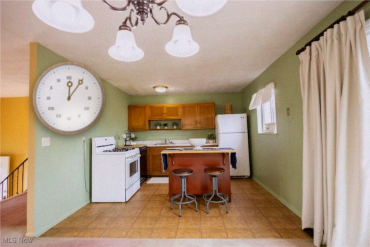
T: 12:06
